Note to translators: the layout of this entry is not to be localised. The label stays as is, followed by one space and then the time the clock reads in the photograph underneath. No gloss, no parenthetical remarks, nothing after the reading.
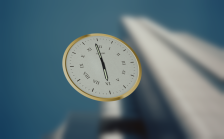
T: 5:59
